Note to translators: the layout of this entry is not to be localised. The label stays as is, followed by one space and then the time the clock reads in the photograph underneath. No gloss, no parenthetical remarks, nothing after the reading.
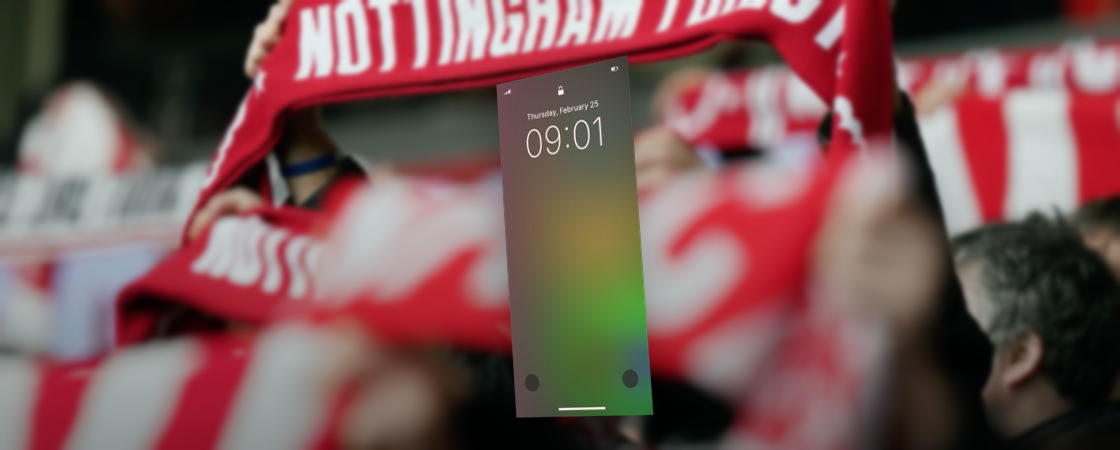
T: 9:01
